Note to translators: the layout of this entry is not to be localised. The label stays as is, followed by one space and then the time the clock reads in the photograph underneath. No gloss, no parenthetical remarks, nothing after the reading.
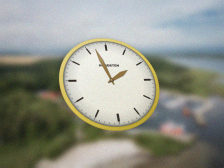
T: 1:57
